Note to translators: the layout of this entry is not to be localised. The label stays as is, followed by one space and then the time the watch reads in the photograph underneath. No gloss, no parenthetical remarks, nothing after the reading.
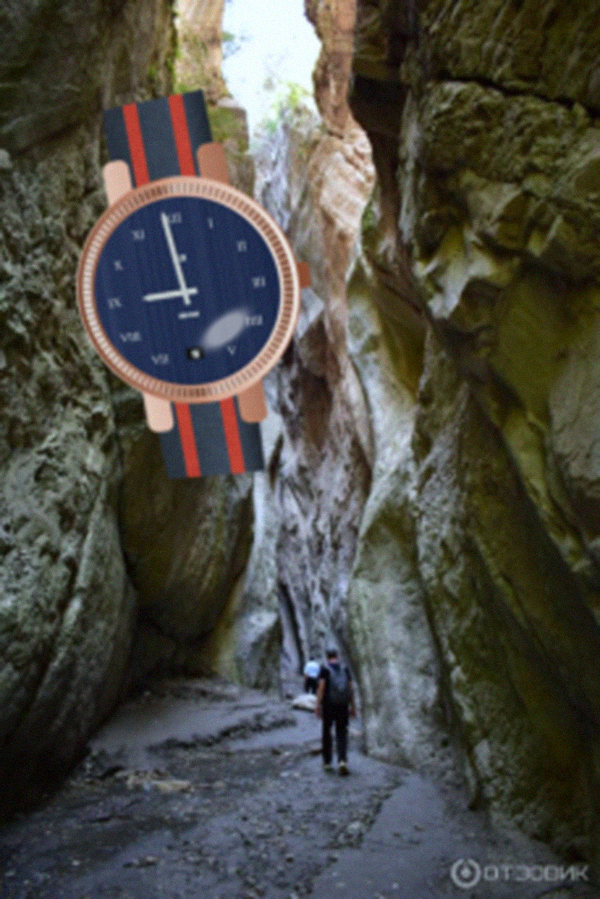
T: 8:59
